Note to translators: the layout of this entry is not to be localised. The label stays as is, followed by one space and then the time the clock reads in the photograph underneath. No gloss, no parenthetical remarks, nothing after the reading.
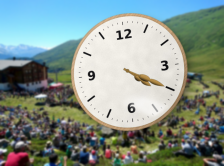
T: 4:20
